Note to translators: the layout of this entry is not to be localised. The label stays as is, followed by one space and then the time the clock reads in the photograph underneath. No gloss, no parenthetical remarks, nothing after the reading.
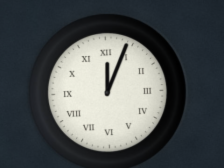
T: 12:04
